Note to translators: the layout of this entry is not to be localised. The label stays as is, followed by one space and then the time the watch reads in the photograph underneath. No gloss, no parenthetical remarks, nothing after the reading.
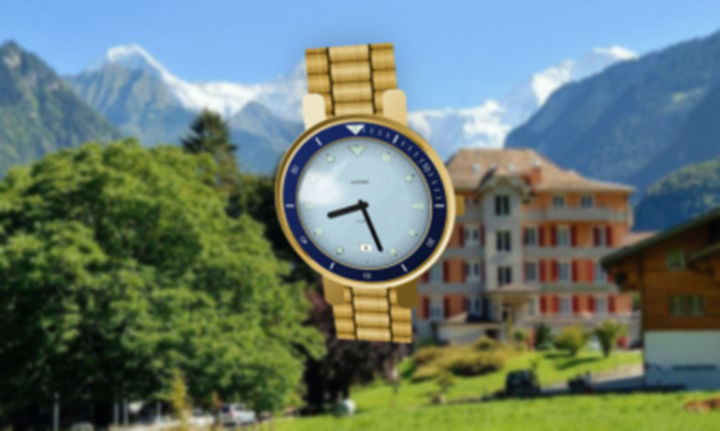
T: 8:27
